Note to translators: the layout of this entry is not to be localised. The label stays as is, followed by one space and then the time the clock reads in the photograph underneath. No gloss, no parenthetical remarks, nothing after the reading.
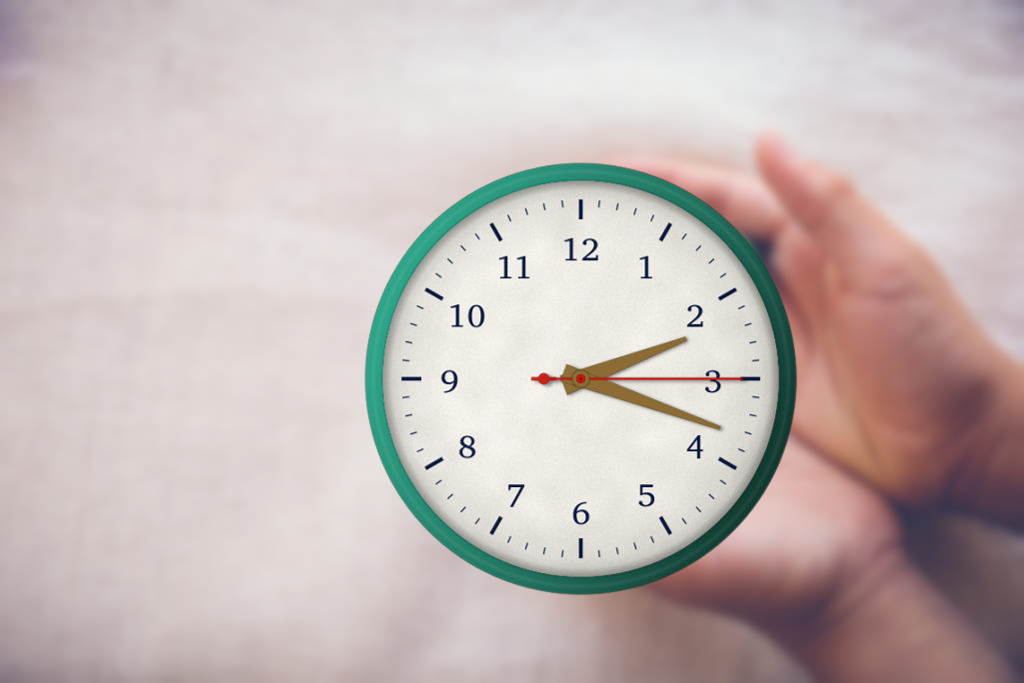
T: 2:18:15
